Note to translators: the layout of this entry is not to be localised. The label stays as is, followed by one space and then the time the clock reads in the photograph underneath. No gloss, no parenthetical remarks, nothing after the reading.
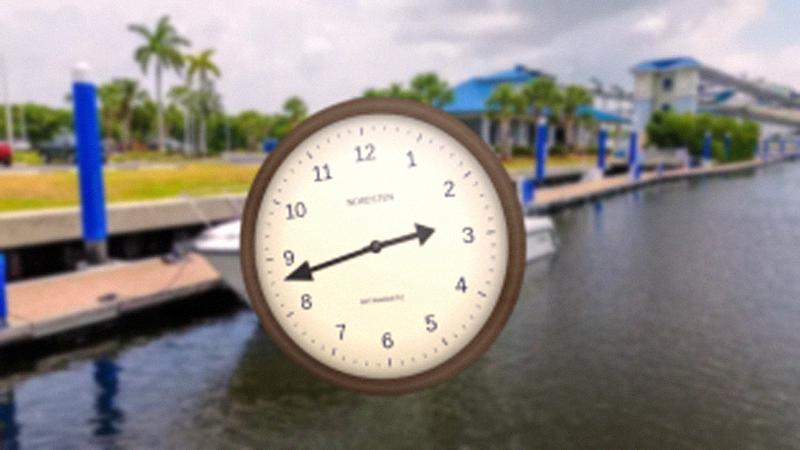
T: 2:43
